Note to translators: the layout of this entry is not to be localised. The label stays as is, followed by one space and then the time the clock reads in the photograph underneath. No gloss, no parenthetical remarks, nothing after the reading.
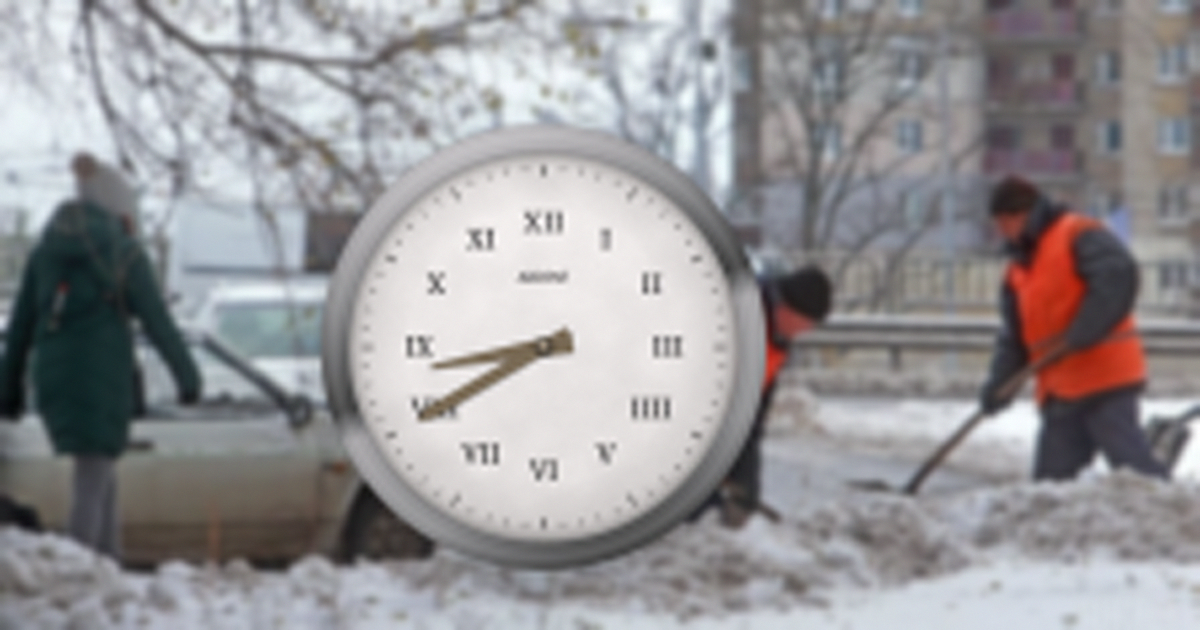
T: 8:40
